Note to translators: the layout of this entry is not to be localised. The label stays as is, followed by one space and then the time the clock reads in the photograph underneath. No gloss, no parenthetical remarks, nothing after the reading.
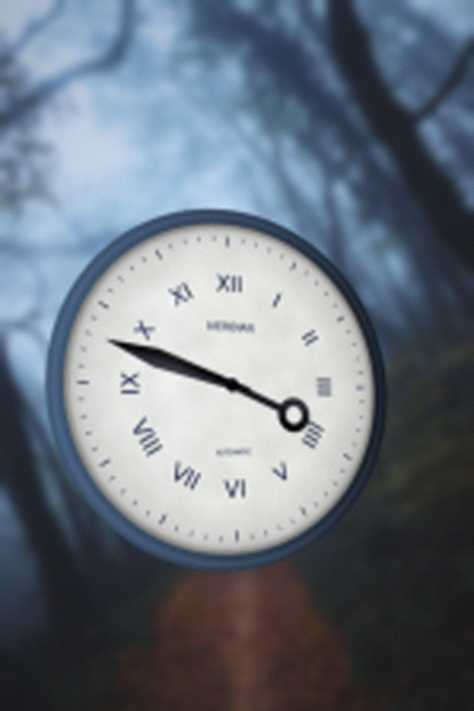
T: 3:48
